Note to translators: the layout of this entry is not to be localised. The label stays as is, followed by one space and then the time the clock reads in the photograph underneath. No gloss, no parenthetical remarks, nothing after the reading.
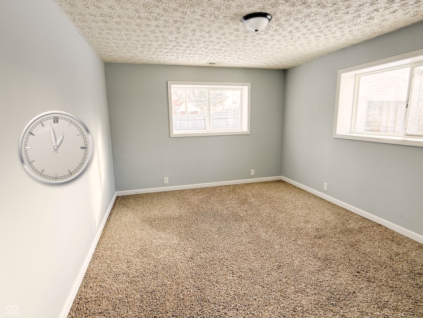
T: 12:58
